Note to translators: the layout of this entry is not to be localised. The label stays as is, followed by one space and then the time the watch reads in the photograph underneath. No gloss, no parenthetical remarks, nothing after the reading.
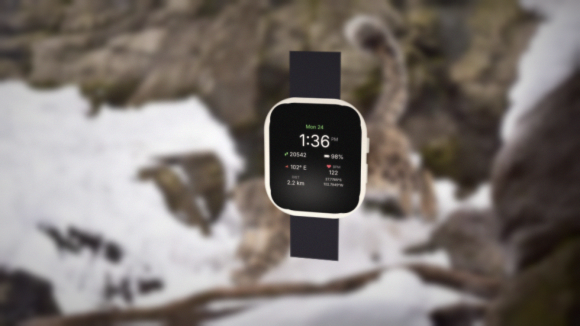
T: 1:36
